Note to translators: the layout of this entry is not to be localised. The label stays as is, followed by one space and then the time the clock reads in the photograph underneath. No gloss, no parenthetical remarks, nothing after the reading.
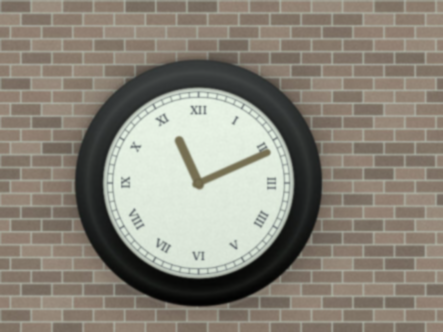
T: 11:11
